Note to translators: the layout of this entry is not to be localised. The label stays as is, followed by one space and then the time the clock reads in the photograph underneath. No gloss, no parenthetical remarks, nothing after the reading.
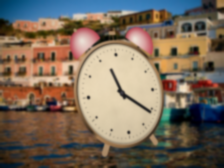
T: 11:21
